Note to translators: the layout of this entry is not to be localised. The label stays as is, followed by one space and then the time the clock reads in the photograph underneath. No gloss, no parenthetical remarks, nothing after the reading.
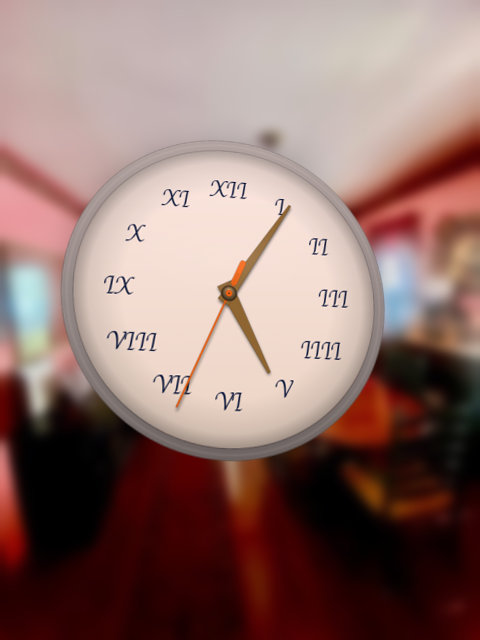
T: 5:05:34
